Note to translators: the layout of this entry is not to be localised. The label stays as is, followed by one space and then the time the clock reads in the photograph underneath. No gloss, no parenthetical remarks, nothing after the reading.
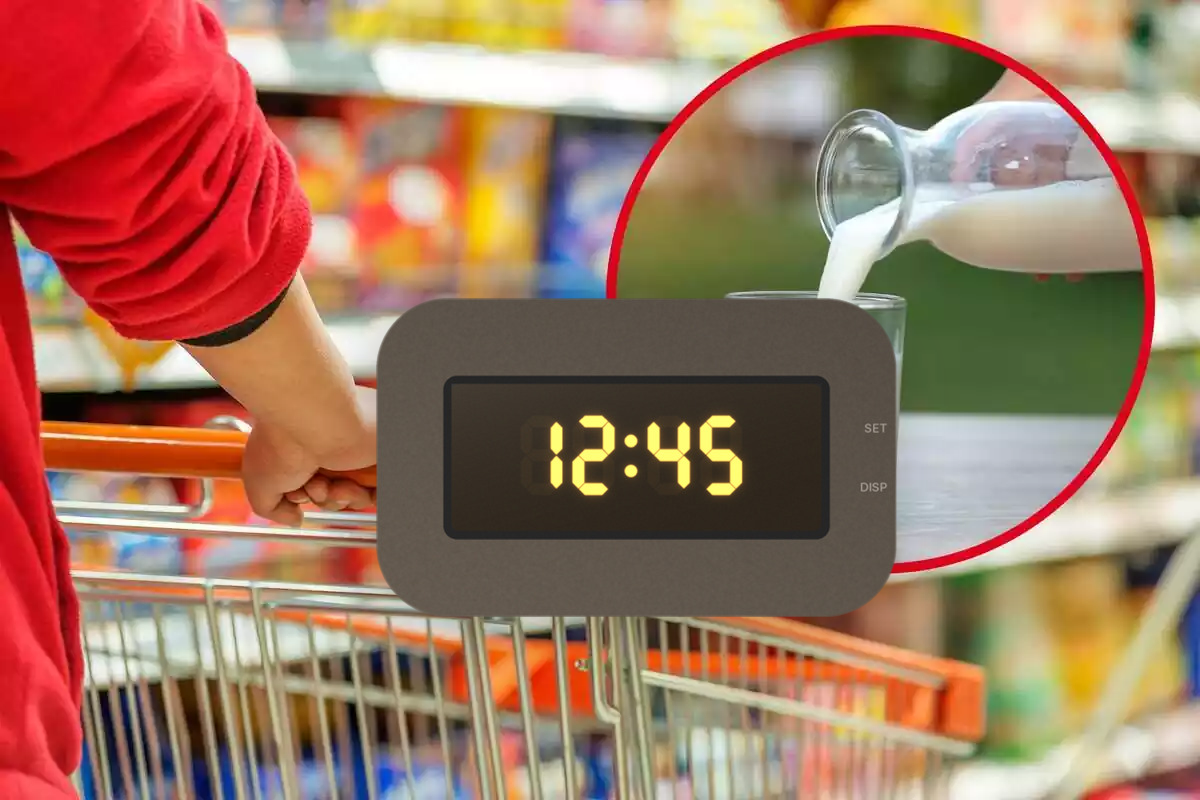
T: 12:45
